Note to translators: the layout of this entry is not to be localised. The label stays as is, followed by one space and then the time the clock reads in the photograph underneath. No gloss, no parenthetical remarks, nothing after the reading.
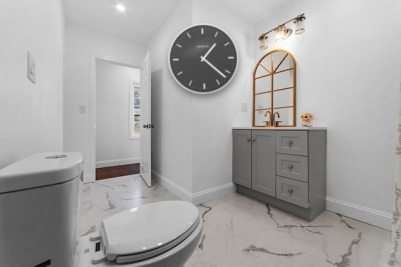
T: 1:22
